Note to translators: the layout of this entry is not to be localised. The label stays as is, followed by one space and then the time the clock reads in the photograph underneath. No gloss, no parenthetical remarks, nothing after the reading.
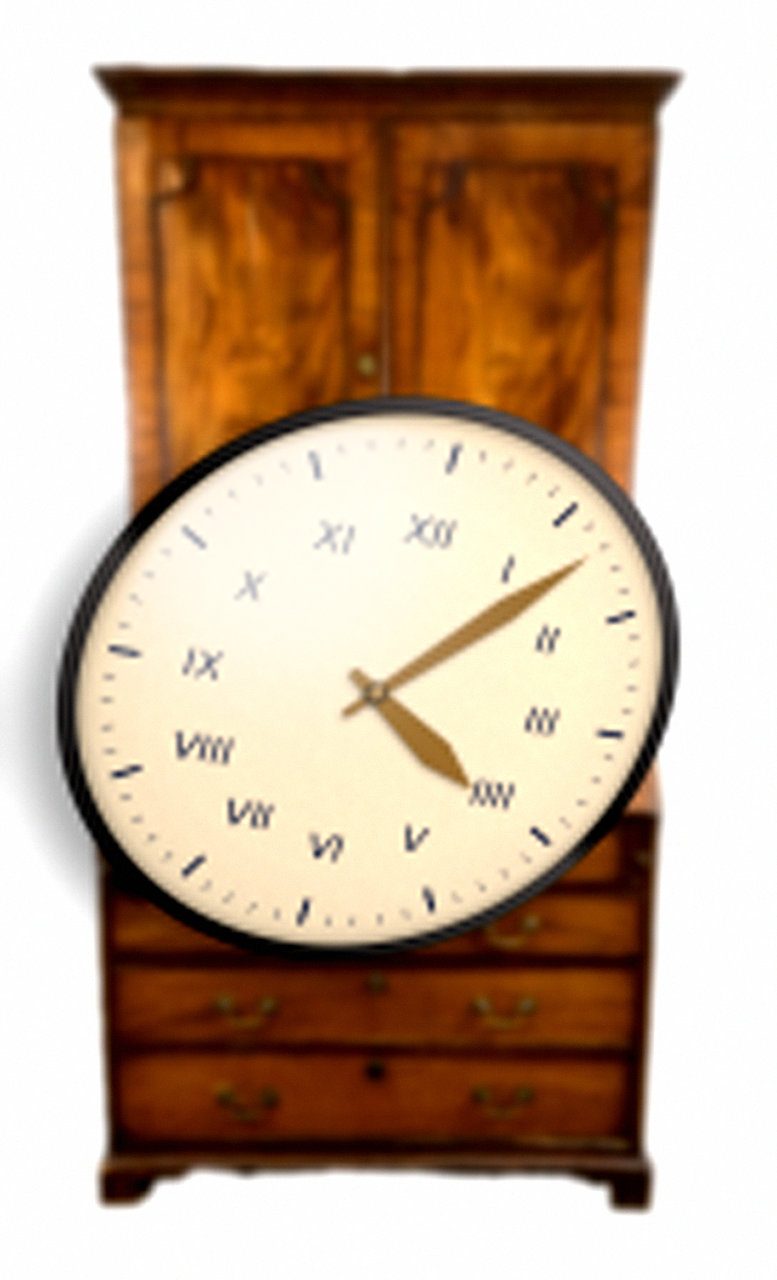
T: 4:07
